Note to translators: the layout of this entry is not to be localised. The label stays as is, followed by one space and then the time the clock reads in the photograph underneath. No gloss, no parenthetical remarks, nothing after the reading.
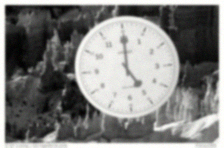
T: 5:00
